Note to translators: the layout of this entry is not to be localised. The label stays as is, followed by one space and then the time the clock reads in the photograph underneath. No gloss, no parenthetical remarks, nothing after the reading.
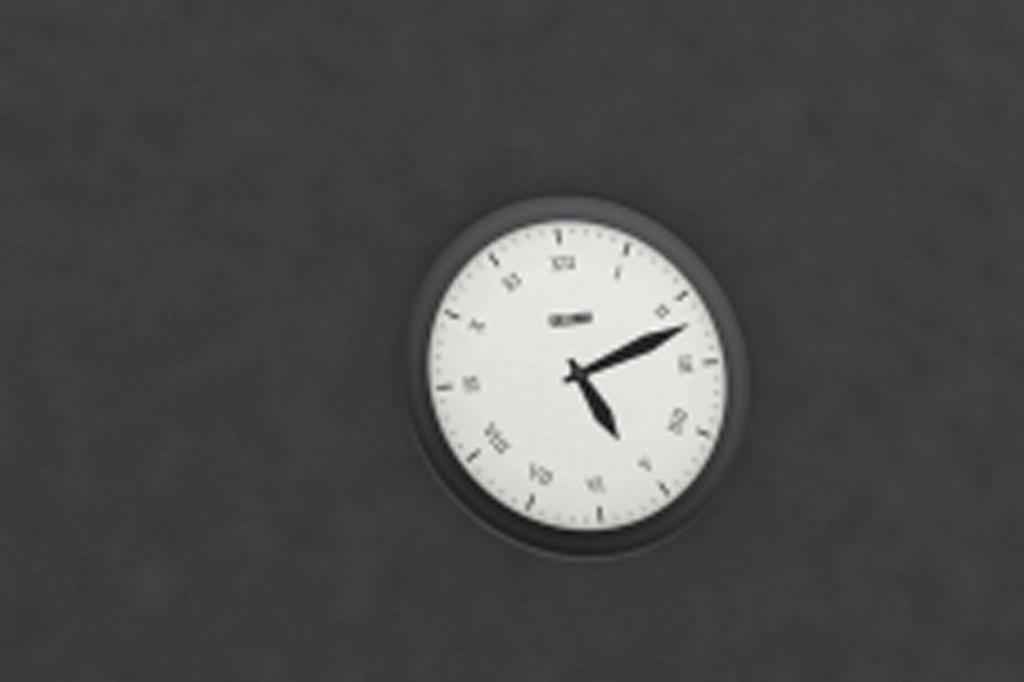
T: 5:12
